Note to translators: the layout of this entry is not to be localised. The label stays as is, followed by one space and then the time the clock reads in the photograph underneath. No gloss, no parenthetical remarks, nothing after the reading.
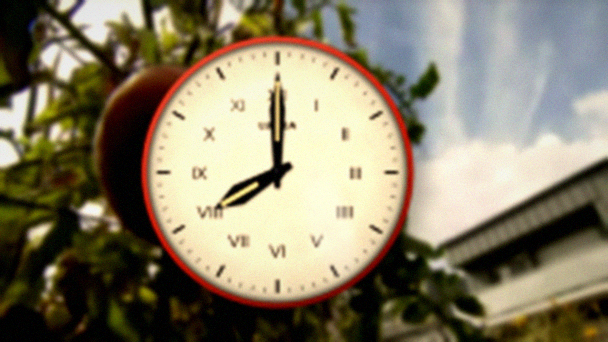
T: 8:00
